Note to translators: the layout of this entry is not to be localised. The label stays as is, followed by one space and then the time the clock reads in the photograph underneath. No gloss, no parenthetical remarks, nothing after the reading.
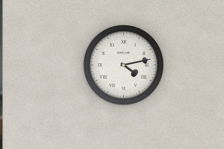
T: 4:13
